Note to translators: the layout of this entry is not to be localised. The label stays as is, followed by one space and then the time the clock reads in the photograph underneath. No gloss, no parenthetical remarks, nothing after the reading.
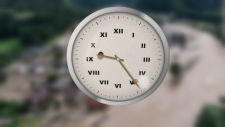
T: 9:24
